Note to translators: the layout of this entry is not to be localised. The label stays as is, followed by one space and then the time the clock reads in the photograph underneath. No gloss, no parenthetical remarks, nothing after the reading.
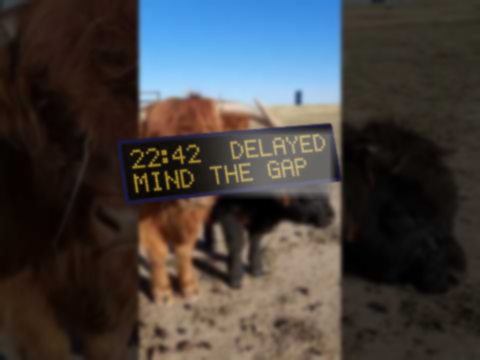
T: 22:42
